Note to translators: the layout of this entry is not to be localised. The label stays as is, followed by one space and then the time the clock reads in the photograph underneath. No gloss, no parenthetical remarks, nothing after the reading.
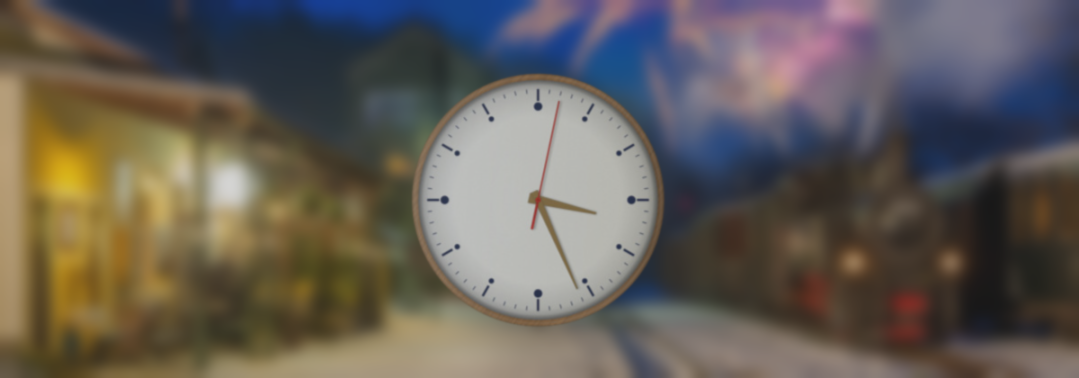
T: 3:26:02
